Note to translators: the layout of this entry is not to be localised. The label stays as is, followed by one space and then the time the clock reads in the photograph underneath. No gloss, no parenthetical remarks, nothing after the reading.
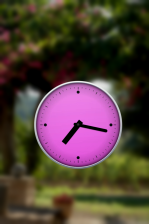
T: 7:17
